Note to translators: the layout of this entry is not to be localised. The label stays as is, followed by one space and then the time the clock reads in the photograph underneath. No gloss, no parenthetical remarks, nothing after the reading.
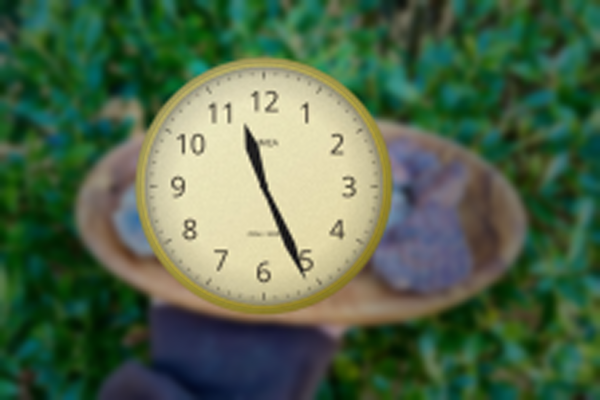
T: 11:26
